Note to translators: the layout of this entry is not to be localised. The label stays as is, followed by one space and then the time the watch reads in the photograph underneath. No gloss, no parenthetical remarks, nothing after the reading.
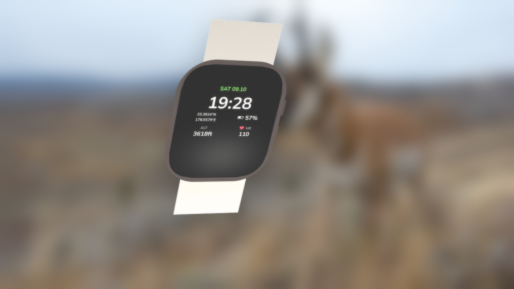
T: 19:28
